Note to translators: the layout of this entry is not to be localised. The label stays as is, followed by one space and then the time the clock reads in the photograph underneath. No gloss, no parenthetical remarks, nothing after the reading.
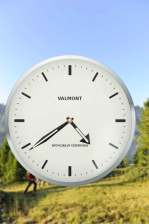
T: 4:39
